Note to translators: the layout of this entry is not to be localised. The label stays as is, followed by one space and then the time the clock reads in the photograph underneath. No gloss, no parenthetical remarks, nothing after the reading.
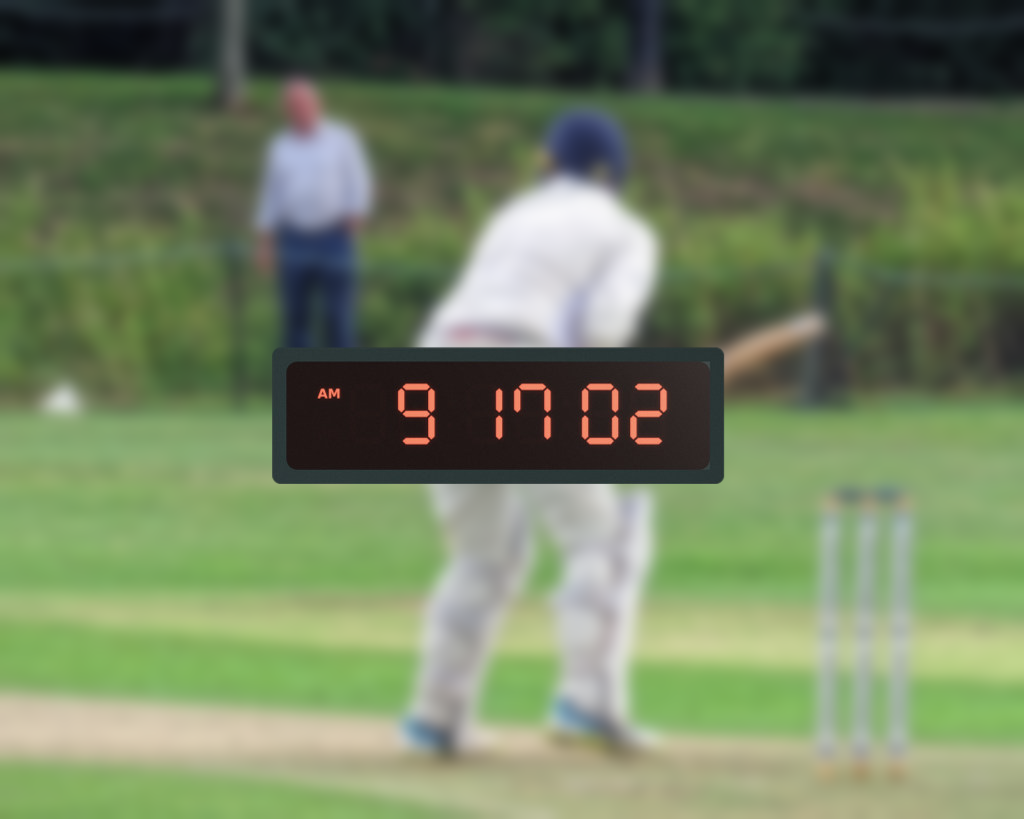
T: 9:17:02
